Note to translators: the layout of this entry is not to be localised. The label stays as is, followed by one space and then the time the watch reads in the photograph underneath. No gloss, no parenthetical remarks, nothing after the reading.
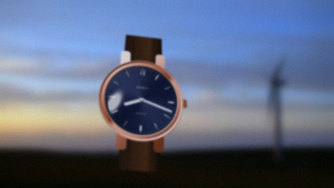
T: 8:18
